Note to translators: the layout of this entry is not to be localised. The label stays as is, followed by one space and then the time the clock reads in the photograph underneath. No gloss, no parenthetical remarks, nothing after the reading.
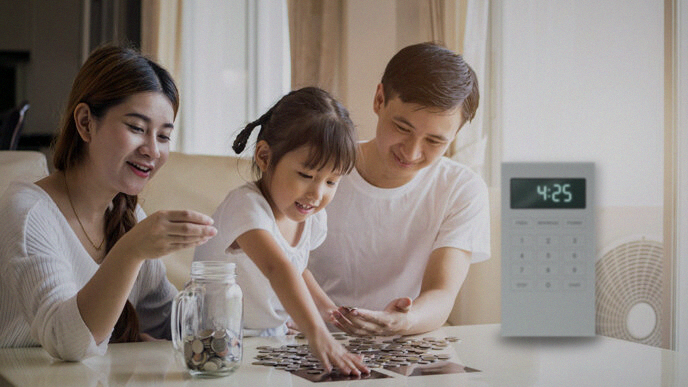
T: 4:25
